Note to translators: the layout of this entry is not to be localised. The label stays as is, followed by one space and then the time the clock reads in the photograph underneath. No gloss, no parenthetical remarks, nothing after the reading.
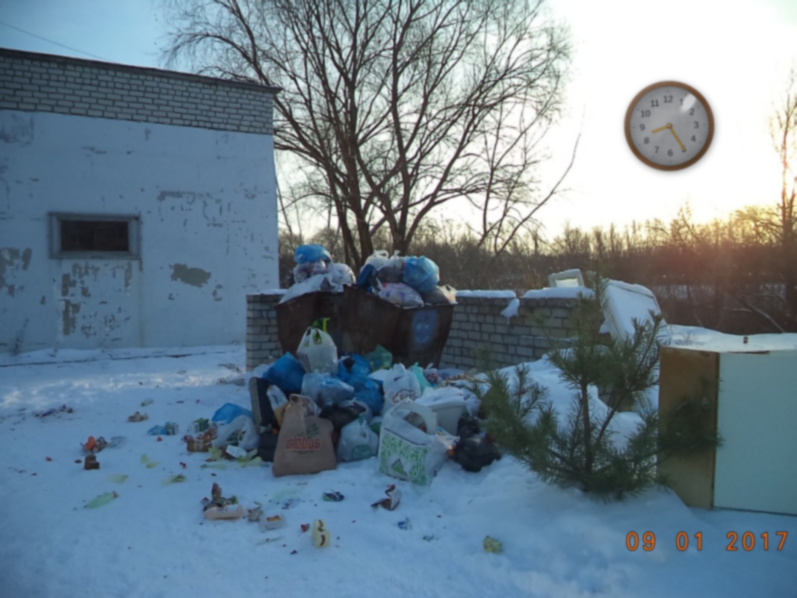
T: 8:25
